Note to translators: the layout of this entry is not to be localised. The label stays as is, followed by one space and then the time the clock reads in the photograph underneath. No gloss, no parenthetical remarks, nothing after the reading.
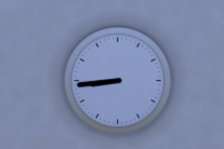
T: 8:44
